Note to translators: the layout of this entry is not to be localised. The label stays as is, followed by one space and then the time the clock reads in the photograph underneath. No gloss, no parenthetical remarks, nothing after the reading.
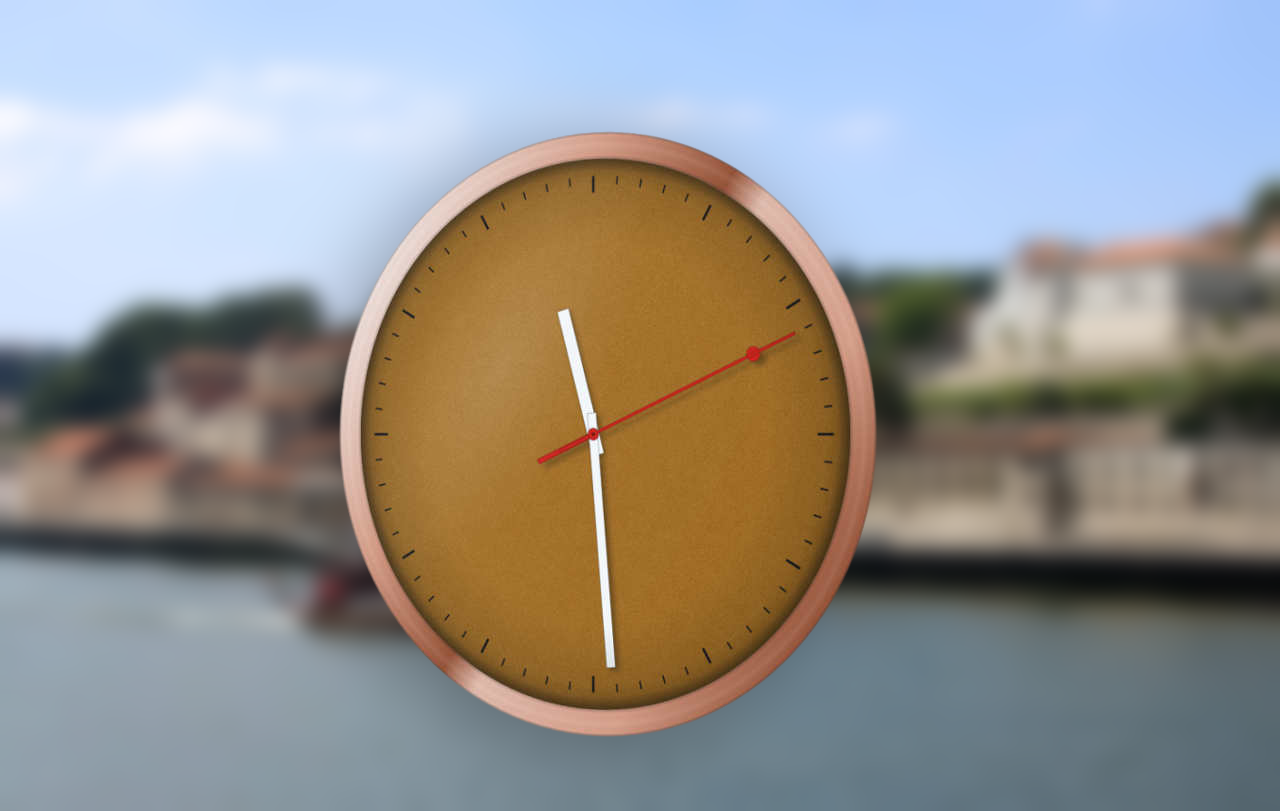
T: 11:29:11
